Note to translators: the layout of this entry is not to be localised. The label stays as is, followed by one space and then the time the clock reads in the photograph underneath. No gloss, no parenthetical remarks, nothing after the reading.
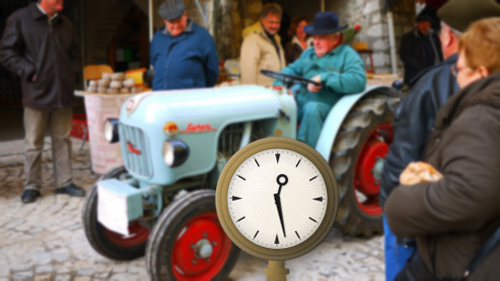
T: 12:28
